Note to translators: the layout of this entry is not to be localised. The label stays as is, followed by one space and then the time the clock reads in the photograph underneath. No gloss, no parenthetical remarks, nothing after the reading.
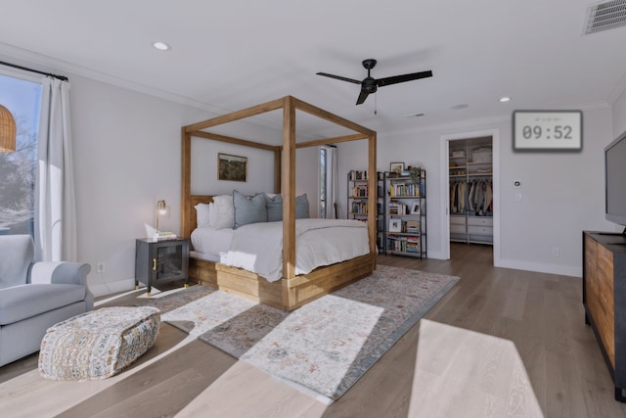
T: 9:52
